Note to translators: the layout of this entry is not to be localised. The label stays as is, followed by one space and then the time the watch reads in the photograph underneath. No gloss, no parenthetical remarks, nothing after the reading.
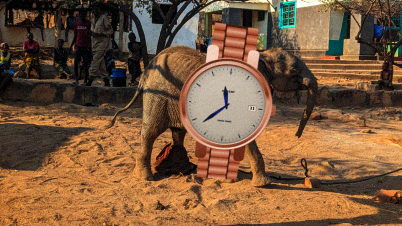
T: 11:38
